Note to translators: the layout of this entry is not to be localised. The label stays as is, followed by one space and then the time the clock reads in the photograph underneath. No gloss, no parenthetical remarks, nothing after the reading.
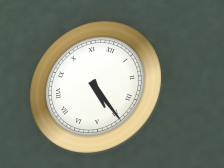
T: 4:20
